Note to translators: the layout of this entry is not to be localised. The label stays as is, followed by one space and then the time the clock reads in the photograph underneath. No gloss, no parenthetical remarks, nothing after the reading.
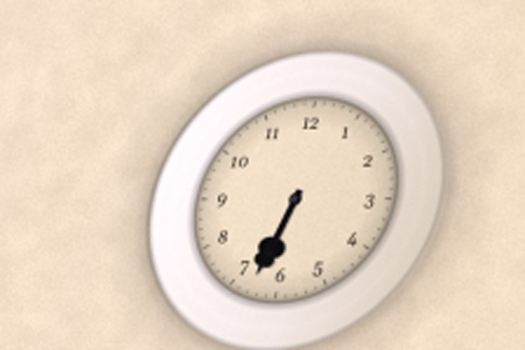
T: 6:33
